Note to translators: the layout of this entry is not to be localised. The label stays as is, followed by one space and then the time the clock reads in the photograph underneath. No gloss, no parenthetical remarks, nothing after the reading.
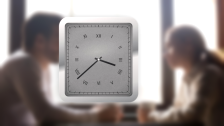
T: 3:38
